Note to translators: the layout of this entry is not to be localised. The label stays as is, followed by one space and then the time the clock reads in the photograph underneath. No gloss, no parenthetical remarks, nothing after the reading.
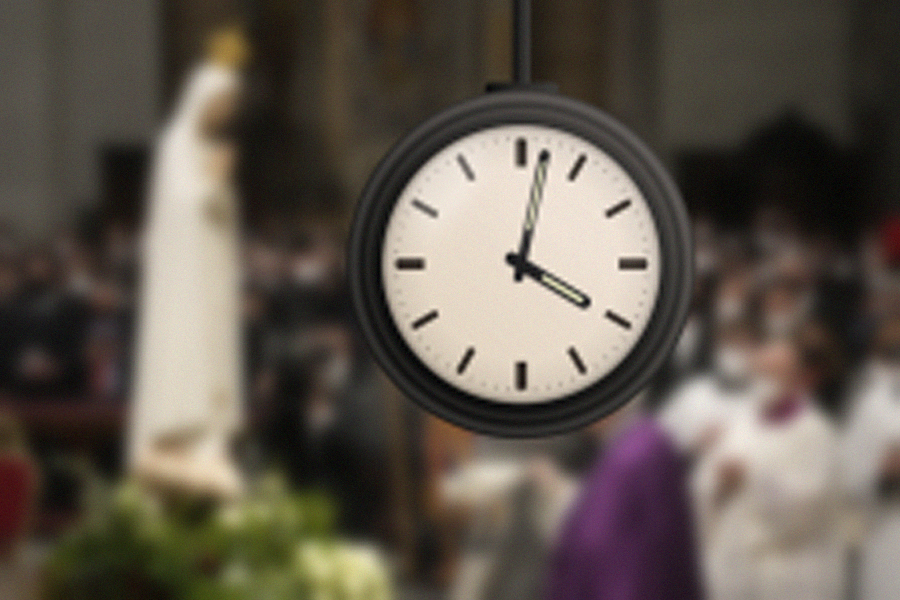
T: 4:02
